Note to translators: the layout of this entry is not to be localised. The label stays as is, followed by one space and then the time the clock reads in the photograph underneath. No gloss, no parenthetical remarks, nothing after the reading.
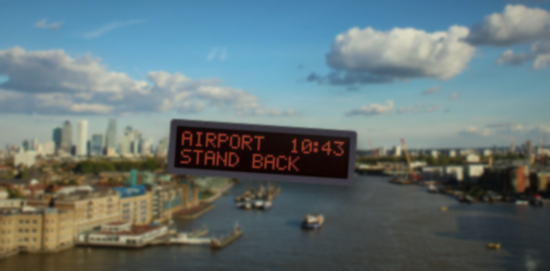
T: 10:43
